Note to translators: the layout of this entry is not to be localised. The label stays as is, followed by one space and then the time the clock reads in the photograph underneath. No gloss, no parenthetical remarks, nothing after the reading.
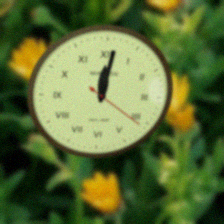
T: 12:01:21
